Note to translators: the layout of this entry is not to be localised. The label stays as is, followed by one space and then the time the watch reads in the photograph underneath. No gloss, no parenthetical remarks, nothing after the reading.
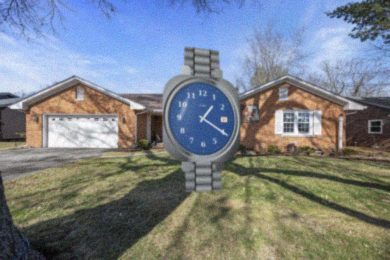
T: 1:20
